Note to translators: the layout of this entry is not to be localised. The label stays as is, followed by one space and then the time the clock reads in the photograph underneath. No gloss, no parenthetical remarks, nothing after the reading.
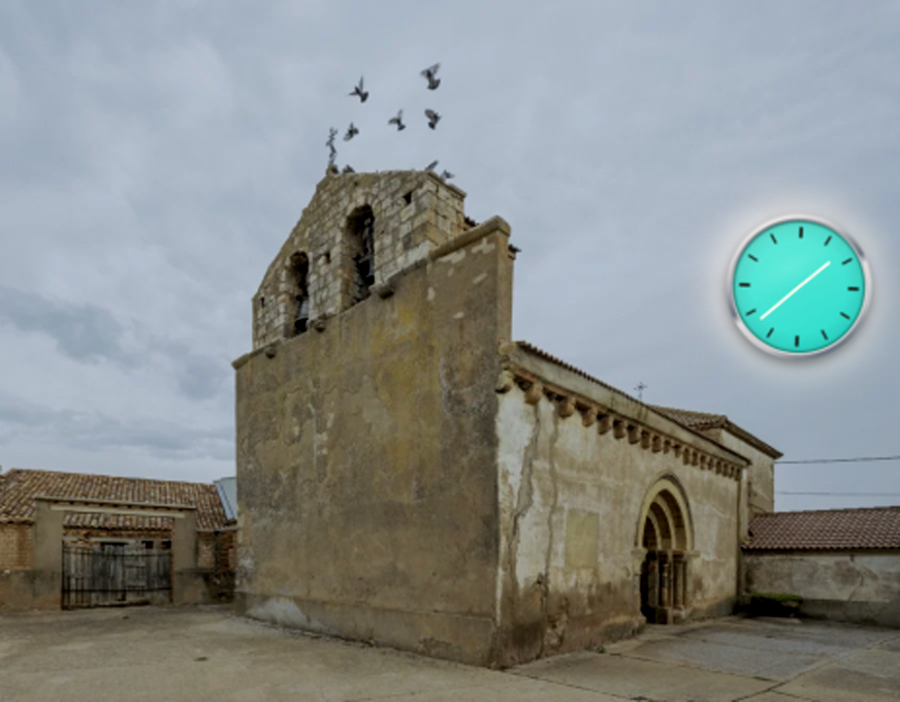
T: 1:38
